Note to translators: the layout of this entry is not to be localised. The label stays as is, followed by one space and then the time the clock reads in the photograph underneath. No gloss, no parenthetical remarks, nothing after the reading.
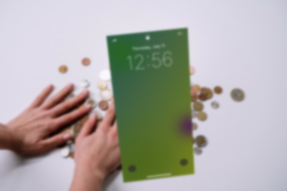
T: 12:56
